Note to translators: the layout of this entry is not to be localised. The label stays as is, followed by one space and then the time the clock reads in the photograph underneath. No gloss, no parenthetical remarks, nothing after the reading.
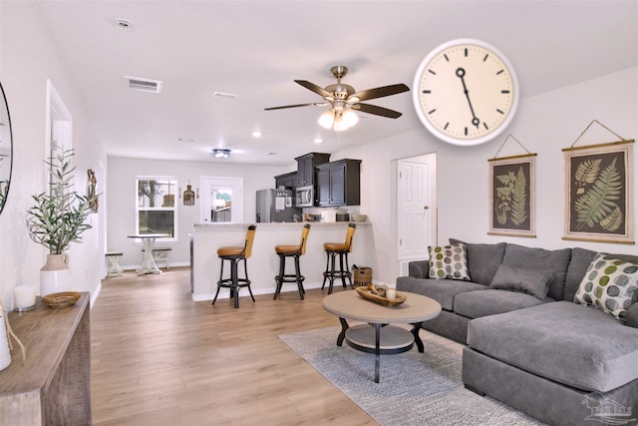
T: 11:27
